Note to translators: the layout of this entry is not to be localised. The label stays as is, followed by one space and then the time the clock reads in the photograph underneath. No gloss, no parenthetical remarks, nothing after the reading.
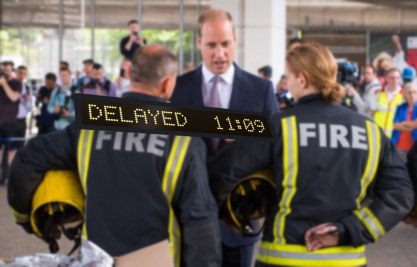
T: 11:09
